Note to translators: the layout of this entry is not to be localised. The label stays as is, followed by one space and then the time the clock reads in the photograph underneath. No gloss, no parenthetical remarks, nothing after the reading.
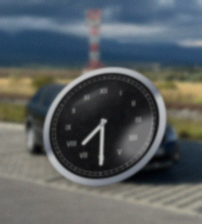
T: 7:30
